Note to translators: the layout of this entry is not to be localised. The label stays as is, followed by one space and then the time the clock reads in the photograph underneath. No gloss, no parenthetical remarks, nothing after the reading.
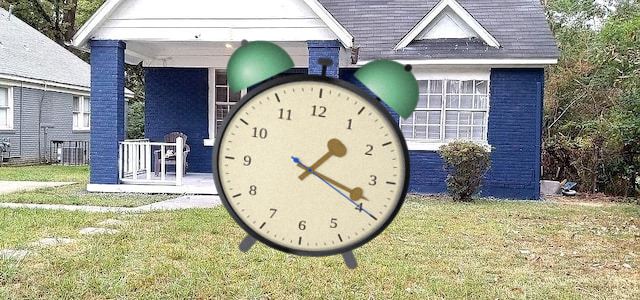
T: 1:18:20
